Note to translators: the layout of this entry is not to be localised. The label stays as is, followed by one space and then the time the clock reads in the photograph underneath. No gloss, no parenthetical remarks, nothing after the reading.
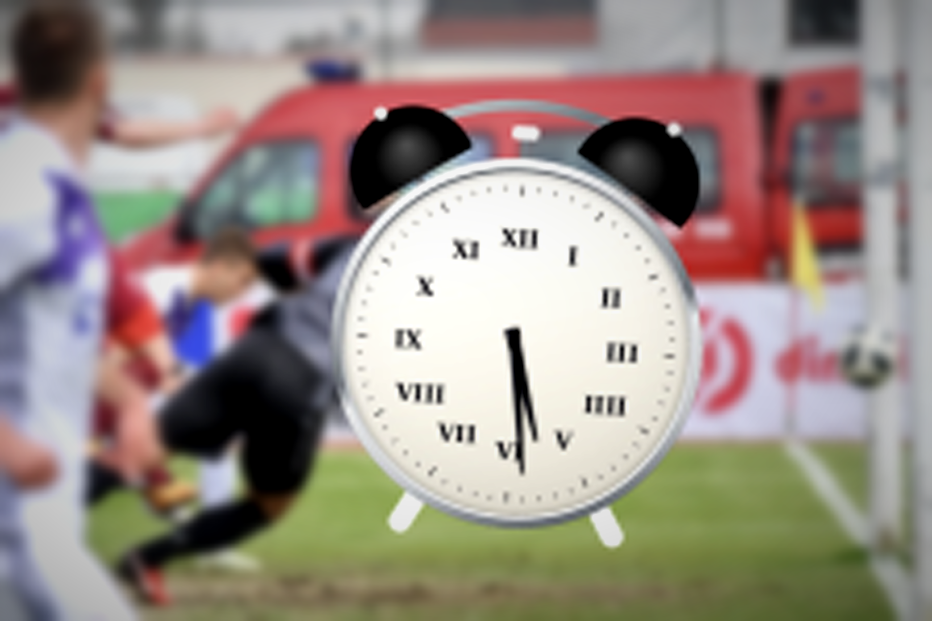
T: 5:29
